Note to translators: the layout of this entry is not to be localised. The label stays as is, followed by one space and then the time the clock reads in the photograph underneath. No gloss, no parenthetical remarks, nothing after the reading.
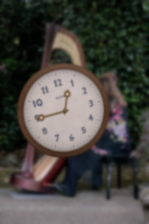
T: 12:45
